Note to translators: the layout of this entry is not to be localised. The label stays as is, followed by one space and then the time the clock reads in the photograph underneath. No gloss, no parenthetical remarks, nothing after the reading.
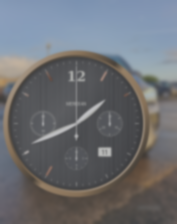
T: 1:41
